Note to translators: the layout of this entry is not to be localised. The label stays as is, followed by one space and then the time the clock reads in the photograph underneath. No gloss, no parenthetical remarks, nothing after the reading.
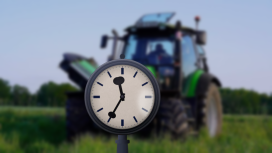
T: 11:35
